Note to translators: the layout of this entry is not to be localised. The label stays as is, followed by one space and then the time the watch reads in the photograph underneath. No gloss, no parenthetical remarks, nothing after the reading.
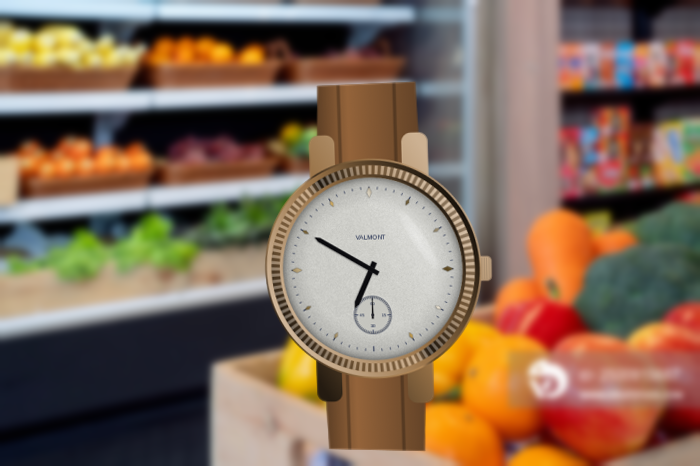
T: 6:50
